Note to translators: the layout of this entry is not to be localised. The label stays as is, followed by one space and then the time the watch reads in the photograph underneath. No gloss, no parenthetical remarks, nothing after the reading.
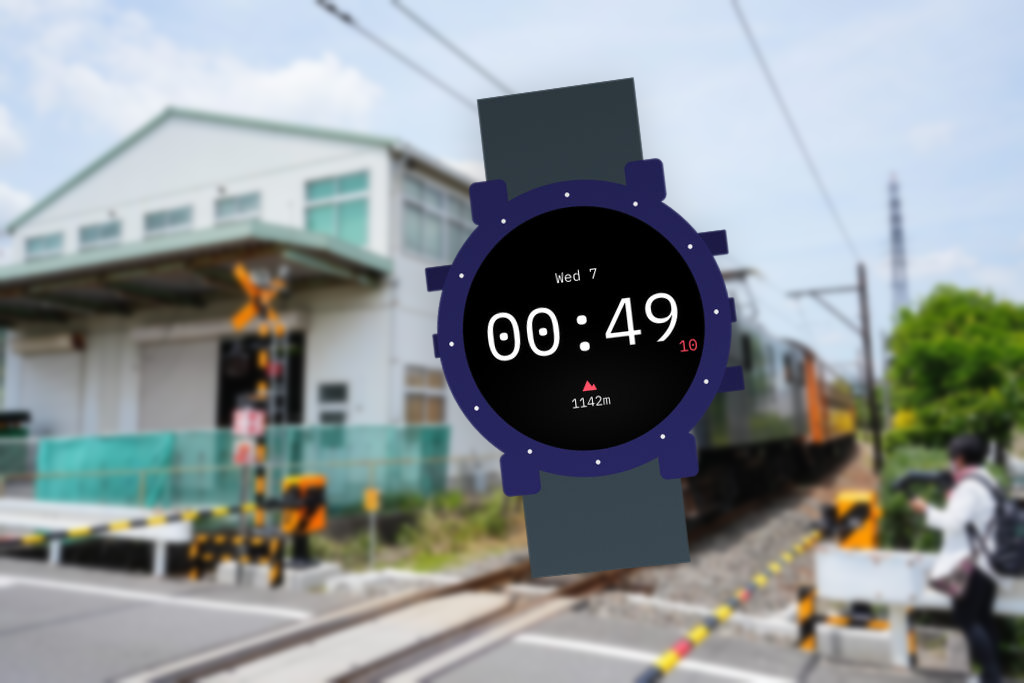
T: 0:49:10
